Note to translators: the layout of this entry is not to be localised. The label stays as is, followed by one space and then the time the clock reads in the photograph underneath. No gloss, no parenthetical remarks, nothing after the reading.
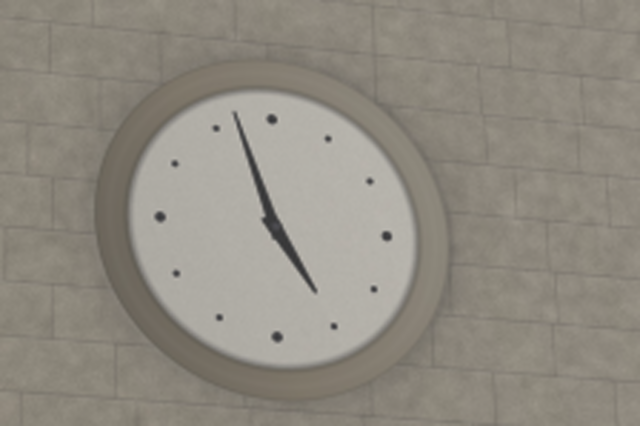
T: 4:57
